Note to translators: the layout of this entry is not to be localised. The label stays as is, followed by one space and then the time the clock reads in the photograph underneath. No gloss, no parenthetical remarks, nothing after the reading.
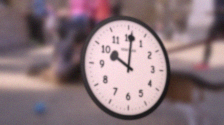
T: 10:01
